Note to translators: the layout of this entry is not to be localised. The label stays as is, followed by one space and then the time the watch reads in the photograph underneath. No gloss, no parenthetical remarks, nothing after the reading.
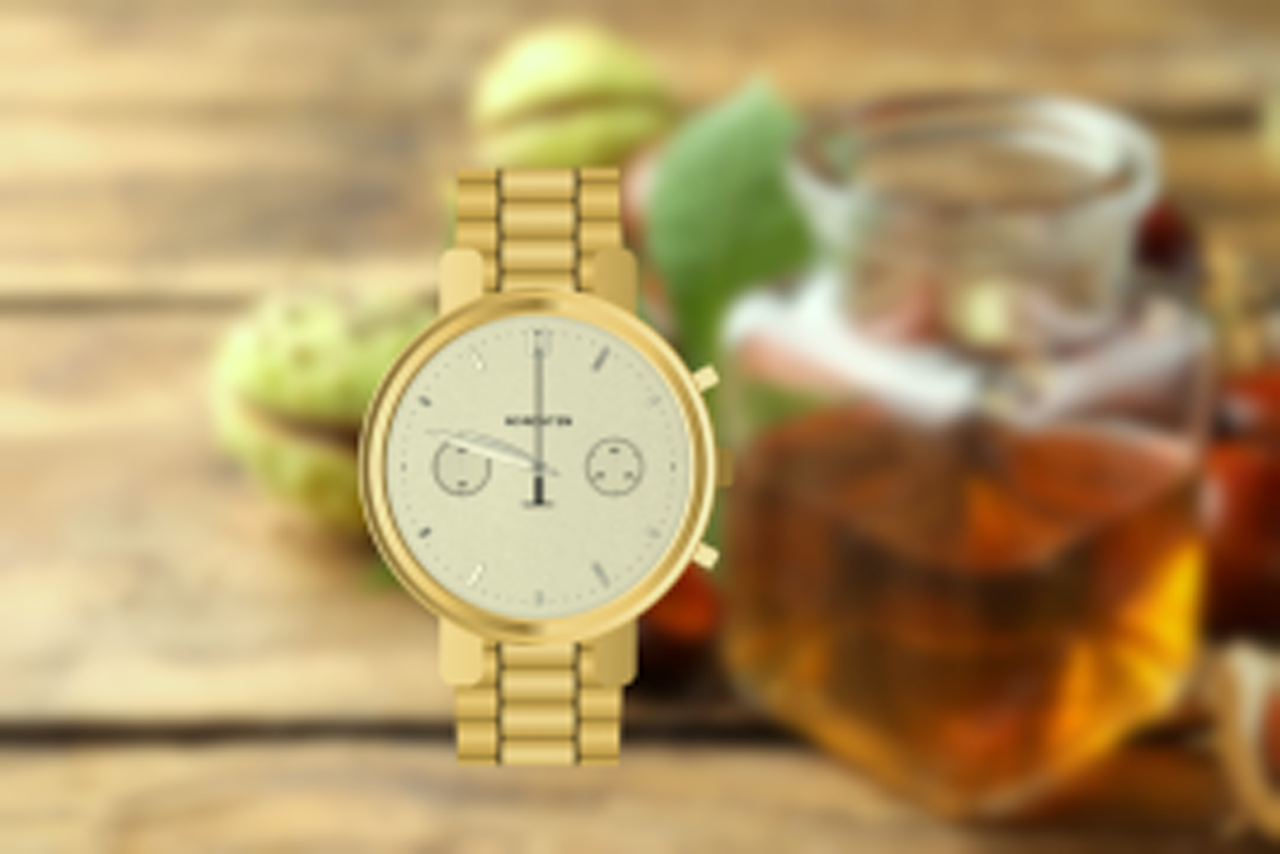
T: 9:48
